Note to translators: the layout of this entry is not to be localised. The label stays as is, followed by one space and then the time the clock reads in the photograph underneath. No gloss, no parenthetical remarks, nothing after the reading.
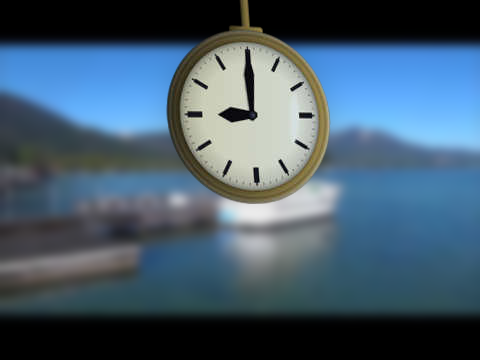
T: 9:00
